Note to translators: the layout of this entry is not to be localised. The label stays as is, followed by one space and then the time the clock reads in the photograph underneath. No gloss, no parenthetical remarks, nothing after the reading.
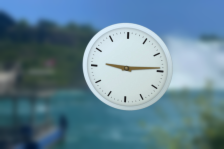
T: 9:14
